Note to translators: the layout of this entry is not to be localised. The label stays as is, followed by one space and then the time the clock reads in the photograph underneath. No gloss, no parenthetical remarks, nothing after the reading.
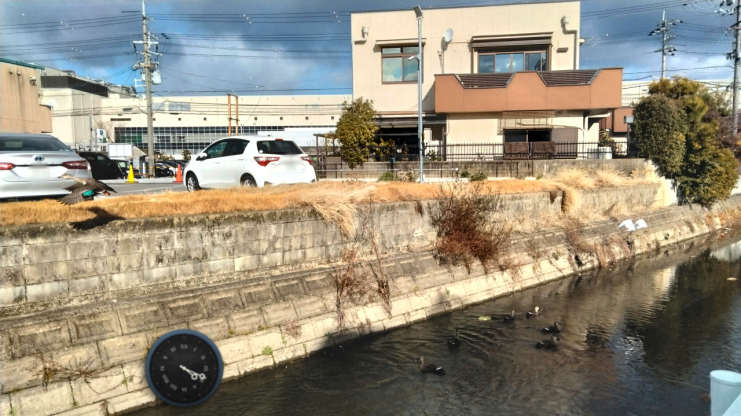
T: 4:19
